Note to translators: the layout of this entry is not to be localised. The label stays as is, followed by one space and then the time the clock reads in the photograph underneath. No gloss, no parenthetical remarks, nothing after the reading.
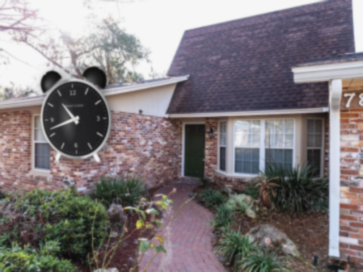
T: 10:42
